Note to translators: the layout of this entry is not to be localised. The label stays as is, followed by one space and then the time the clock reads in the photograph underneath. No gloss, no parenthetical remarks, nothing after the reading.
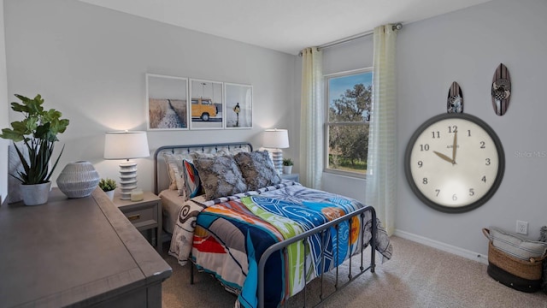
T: 10:01
